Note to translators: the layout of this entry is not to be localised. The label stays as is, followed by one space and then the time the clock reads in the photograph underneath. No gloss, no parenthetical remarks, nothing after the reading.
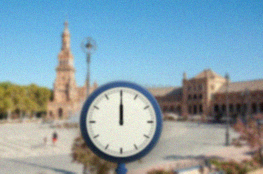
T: 12:00
